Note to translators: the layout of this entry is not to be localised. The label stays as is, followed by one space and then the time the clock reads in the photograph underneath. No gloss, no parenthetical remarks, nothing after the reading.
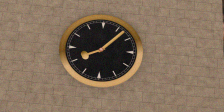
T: 8:07
